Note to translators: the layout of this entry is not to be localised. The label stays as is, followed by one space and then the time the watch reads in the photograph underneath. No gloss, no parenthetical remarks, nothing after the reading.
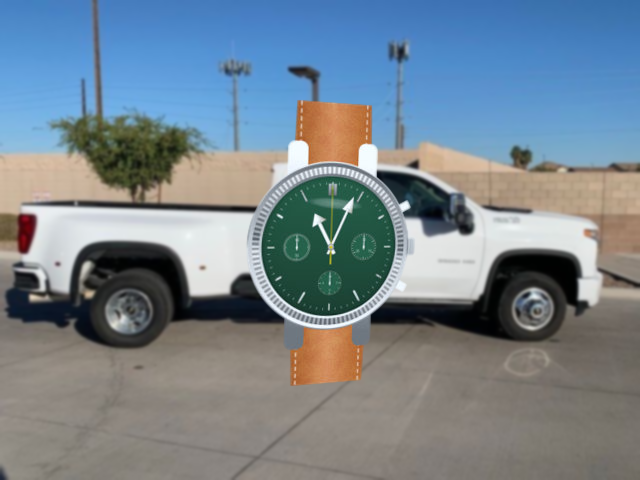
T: 11:04
